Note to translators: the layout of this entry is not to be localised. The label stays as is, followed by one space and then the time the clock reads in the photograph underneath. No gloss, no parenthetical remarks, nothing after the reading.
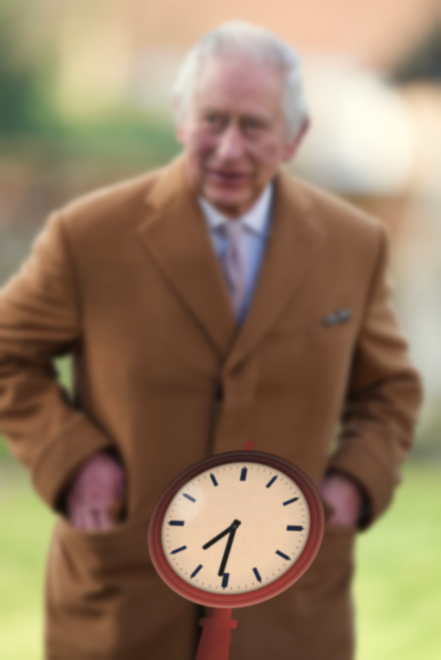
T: 7:31
